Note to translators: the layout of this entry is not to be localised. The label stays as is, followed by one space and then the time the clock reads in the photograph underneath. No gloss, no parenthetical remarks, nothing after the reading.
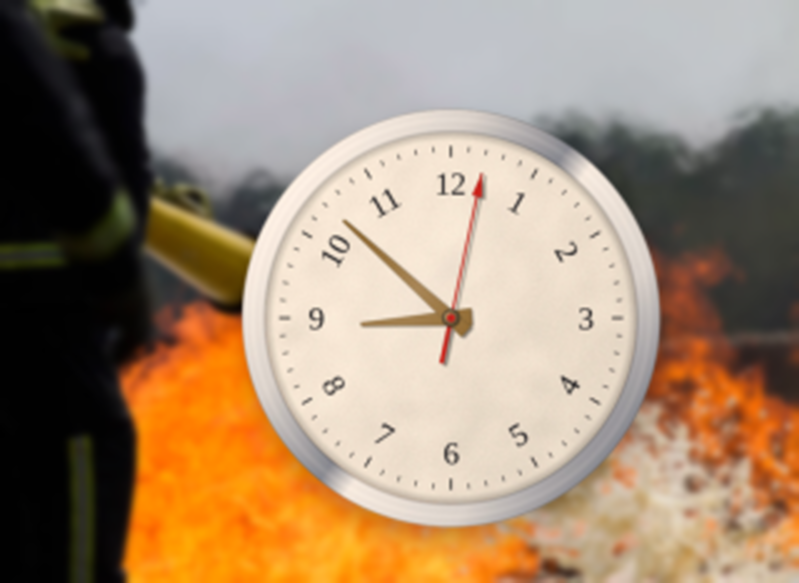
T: 8:52:02
